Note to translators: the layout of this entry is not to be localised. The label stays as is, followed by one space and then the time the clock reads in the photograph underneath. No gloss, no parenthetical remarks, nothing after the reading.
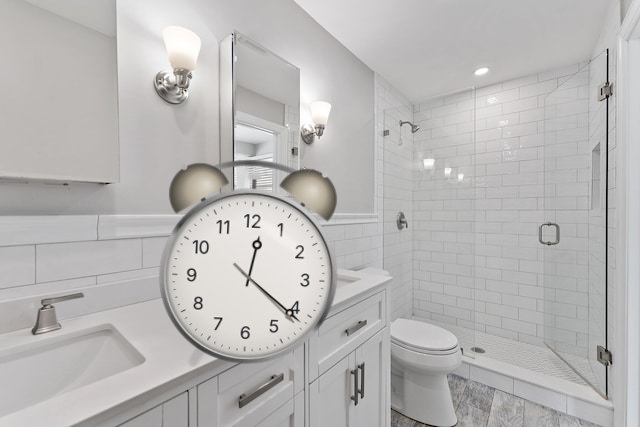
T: 12:21:22
